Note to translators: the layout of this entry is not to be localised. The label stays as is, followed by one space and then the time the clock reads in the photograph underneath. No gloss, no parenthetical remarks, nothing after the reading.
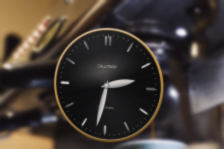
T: 2:32
